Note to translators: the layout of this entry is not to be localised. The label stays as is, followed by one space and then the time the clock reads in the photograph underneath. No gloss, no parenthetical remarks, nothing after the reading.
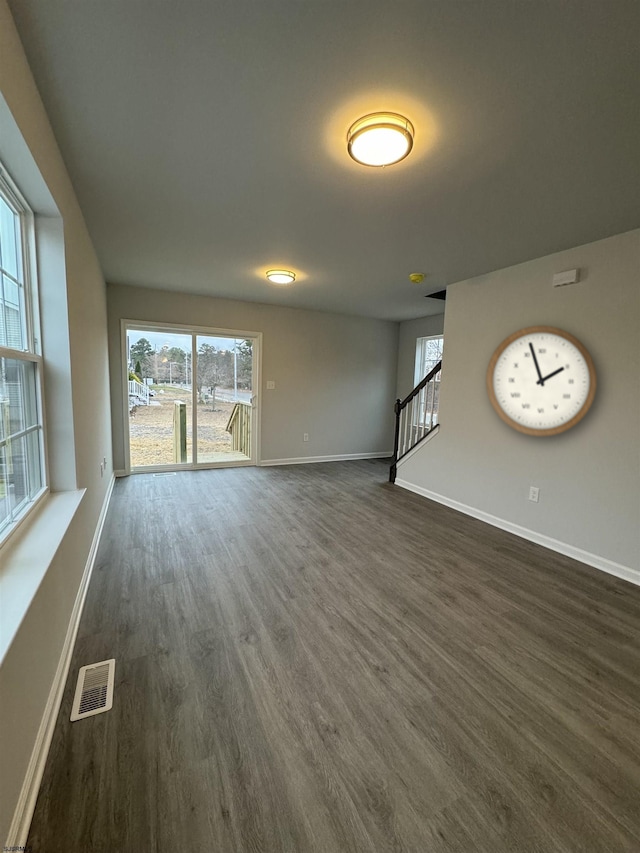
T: 1:57
